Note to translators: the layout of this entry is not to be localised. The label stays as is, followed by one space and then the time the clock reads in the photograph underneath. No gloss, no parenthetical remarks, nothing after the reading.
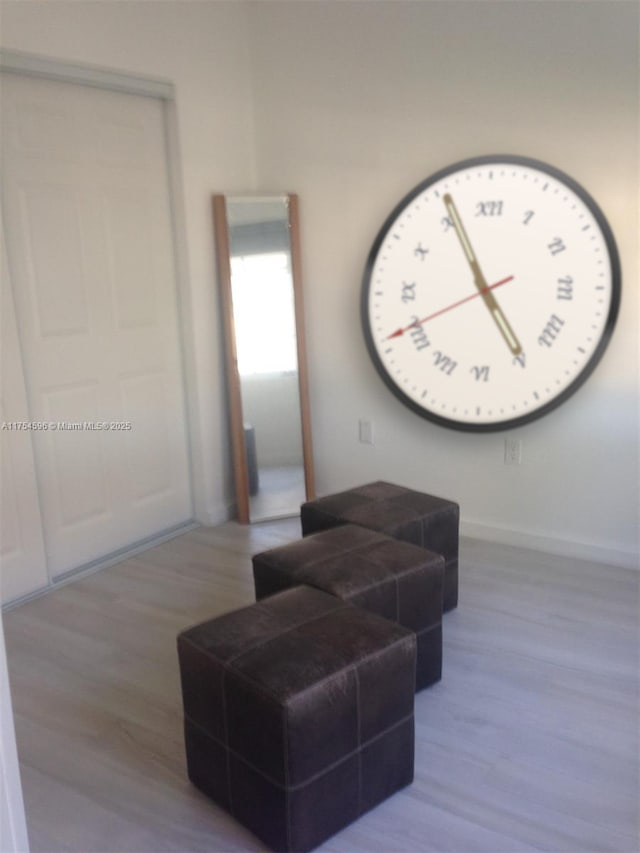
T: 4:55:41
